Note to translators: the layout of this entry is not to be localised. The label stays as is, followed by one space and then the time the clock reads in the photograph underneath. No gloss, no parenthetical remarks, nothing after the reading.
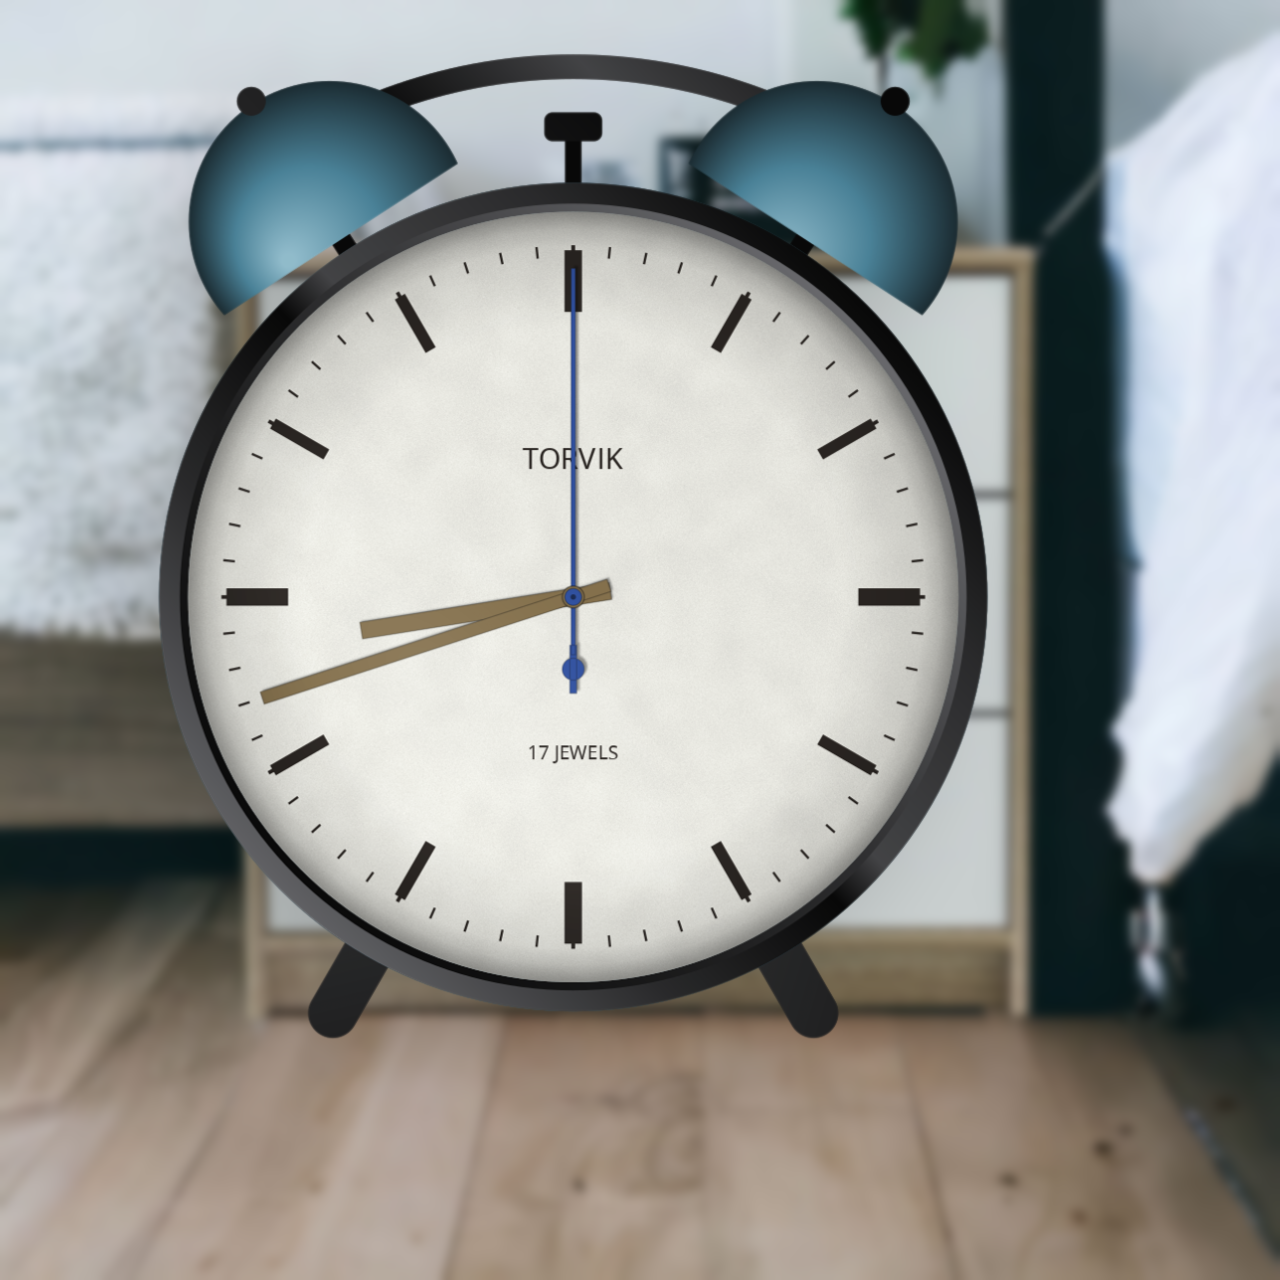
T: 8:42:00
